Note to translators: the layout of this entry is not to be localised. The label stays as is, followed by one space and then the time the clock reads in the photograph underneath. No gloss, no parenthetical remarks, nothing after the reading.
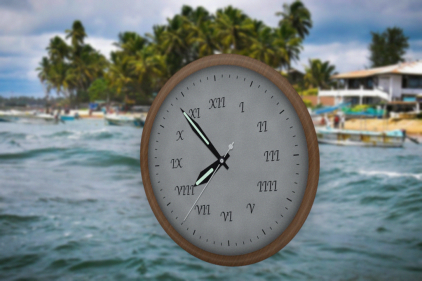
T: 7:53:37
